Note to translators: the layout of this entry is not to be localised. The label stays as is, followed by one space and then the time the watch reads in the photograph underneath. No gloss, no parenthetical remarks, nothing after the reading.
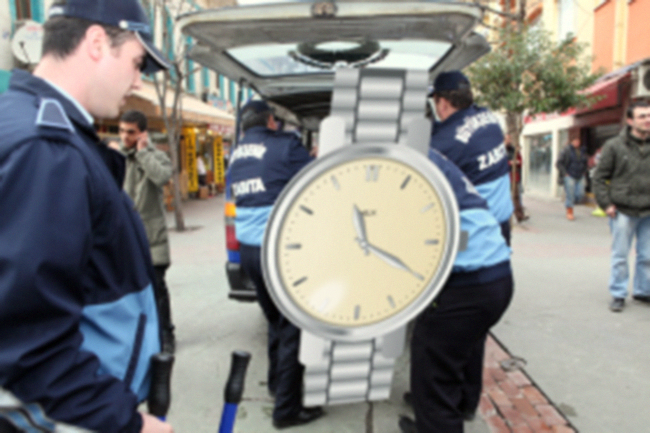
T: 11:20
